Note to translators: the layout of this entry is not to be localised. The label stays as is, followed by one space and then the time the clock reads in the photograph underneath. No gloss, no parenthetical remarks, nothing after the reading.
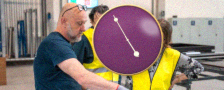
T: 4:55
